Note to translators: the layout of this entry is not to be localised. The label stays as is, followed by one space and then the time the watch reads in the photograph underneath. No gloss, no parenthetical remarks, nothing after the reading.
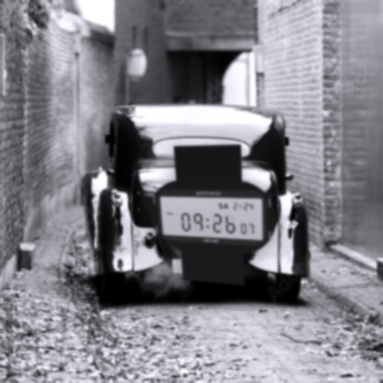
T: 9:26
